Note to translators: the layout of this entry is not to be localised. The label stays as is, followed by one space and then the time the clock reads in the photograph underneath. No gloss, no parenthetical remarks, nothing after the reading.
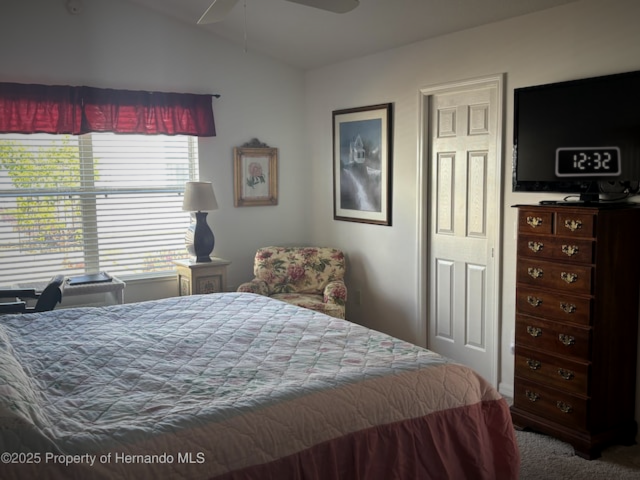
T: 12:32
